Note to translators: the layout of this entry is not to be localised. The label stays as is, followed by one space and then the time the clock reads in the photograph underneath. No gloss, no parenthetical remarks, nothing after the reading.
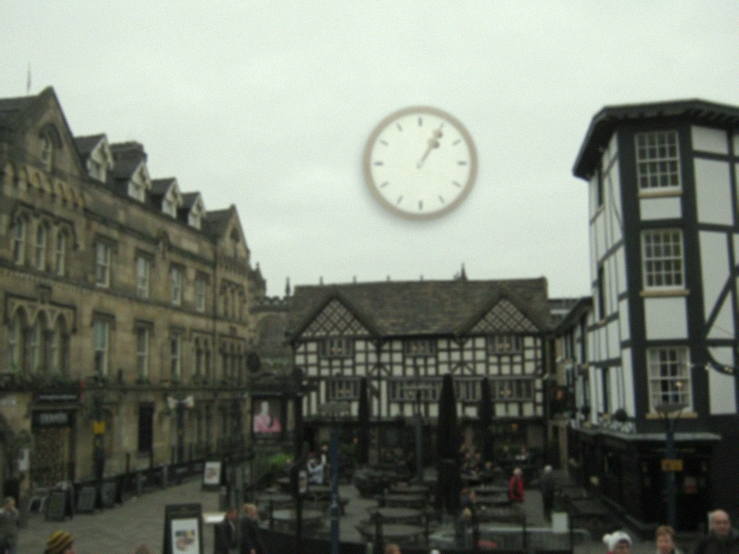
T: 1:05
